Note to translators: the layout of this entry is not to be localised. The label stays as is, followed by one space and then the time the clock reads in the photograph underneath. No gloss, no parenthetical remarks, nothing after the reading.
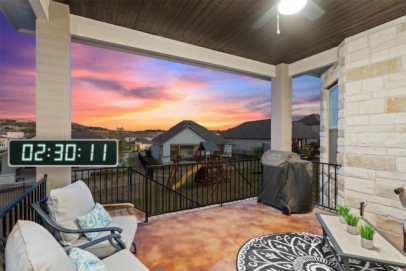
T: 2:30:11
